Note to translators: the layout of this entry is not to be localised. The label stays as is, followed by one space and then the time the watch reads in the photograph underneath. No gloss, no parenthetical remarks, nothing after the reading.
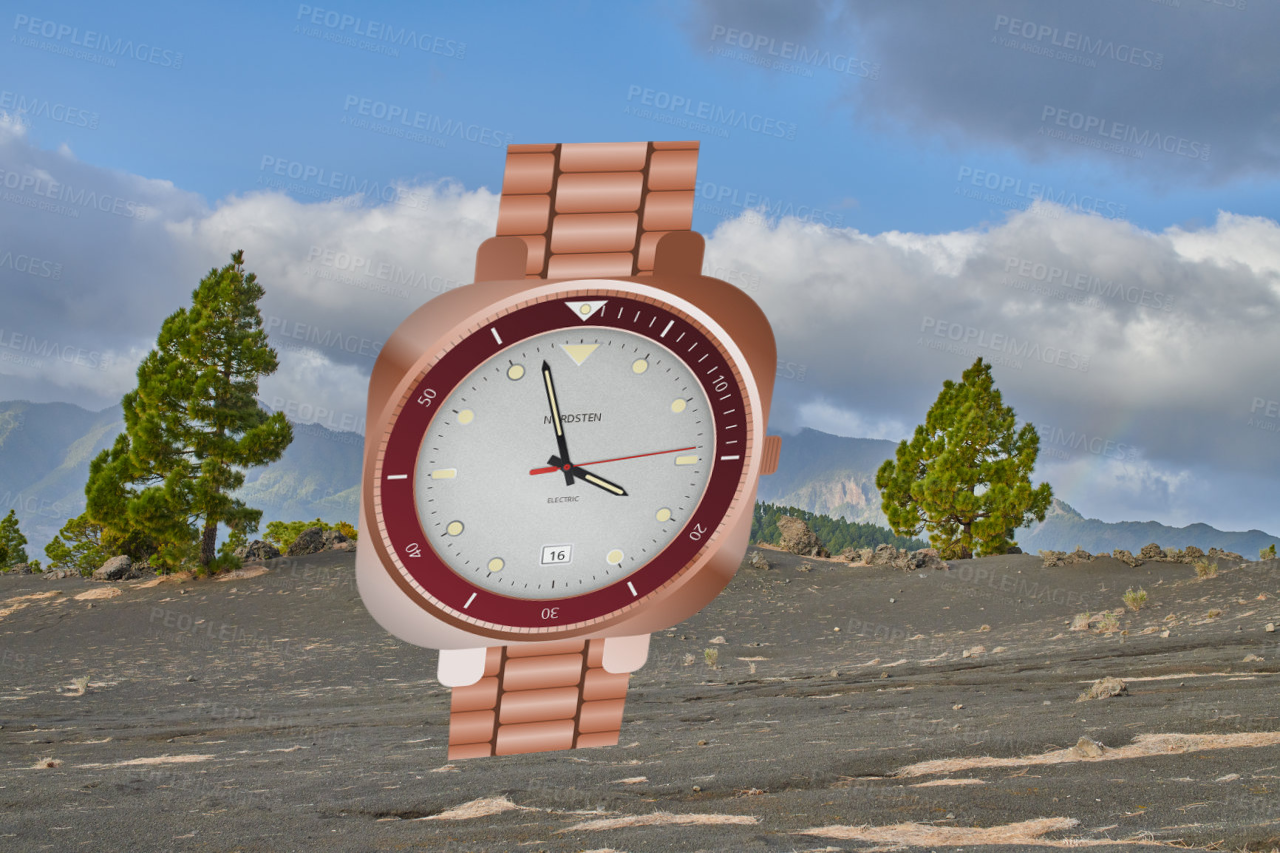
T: 3:57:14
